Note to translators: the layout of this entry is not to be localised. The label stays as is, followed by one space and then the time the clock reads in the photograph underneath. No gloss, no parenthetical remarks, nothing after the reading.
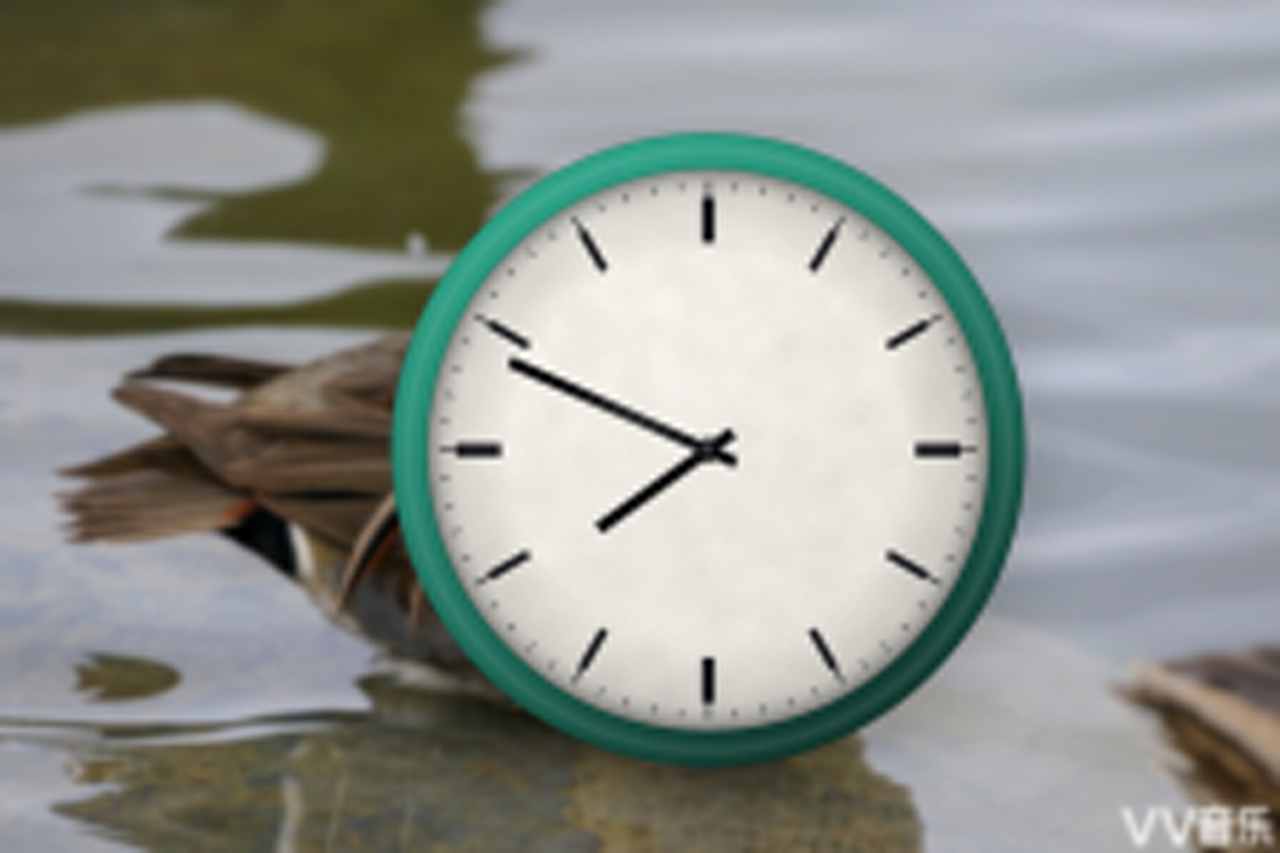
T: 7:49
